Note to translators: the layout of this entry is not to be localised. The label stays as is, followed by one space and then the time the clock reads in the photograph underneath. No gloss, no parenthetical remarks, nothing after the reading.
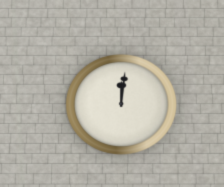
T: 12:01
